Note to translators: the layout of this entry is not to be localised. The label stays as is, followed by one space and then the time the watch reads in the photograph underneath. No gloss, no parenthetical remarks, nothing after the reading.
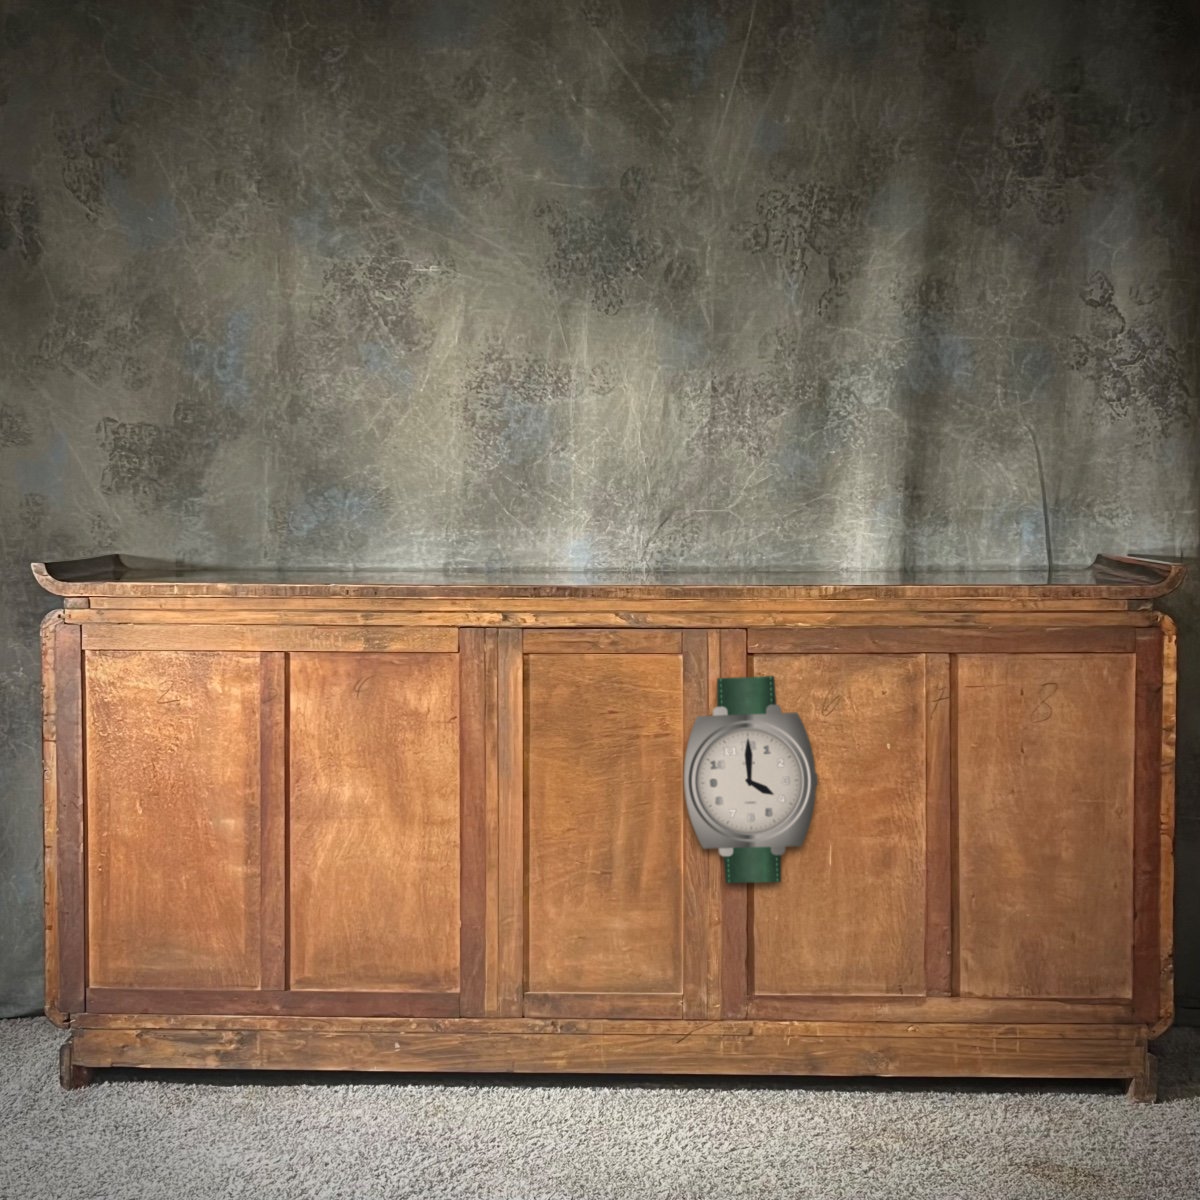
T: 4:00
